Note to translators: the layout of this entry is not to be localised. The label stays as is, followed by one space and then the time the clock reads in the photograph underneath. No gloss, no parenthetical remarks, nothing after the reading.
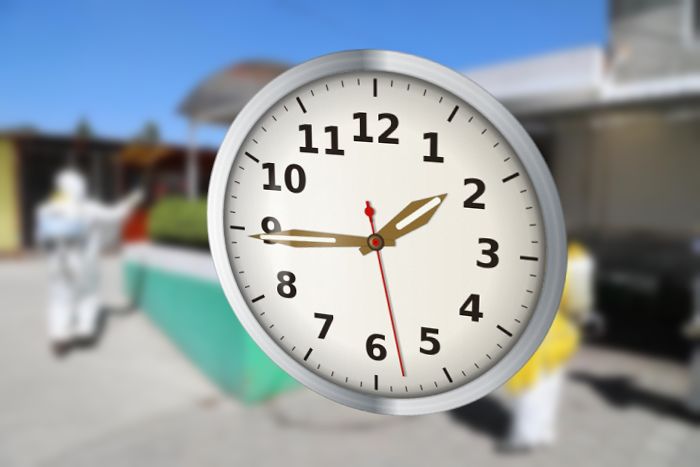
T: 1:44:28
